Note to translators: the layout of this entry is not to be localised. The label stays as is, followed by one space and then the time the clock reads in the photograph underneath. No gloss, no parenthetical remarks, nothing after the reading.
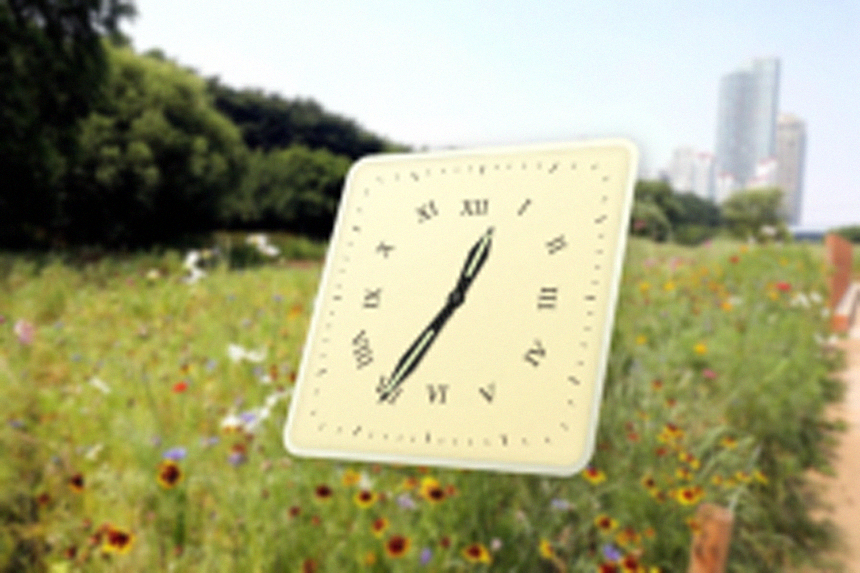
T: 12:35
